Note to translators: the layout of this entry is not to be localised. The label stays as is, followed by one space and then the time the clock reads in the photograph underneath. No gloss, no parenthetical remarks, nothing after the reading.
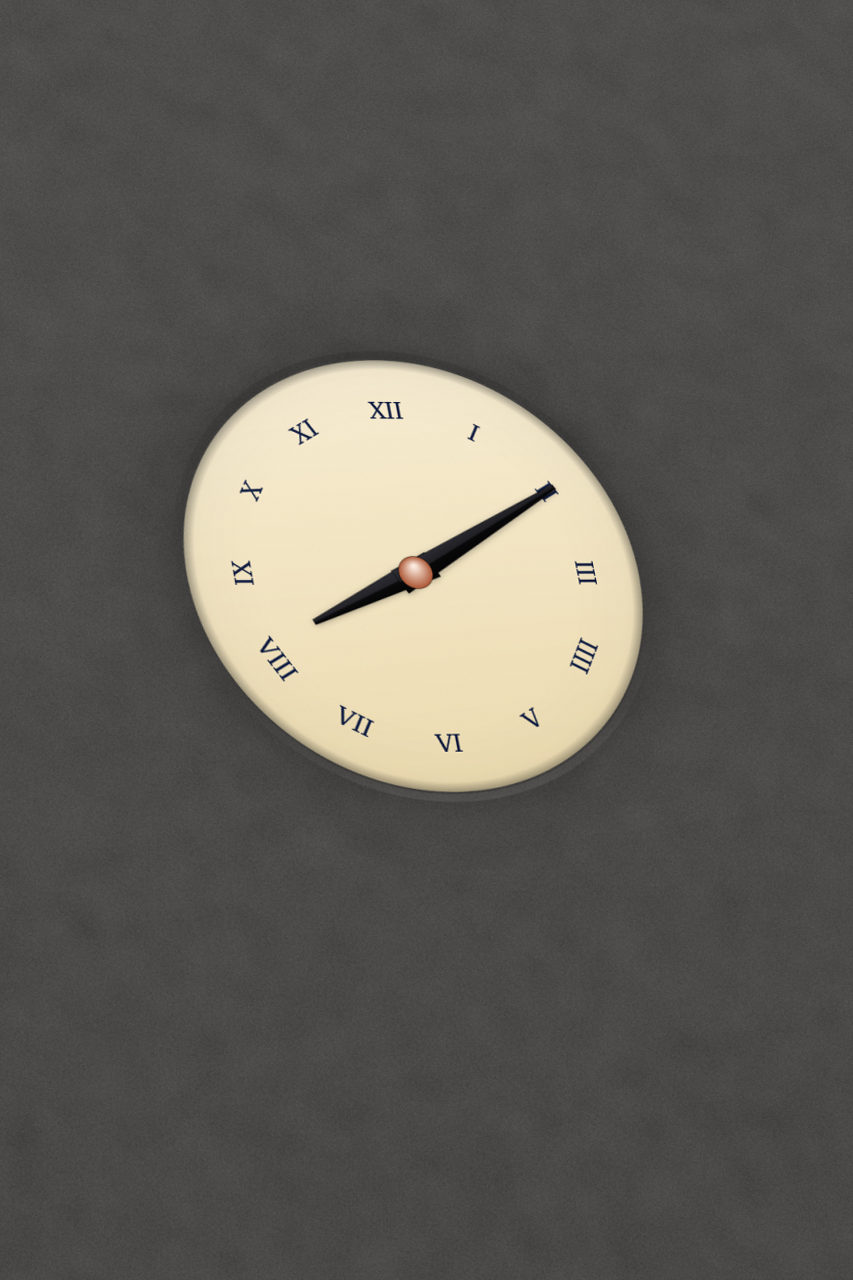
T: 8:10
